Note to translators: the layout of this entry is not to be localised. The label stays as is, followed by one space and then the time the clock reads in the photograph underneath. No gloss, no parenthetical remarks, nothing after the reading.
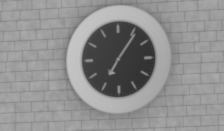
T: 7:06
